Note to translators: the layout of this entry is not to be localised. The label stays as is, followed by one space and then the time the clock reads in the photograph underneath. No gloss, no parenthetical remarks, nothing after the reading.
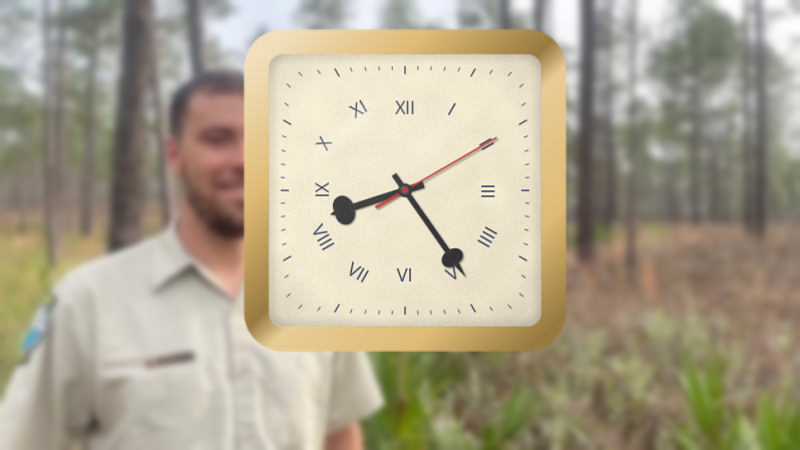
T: 8:24:10
